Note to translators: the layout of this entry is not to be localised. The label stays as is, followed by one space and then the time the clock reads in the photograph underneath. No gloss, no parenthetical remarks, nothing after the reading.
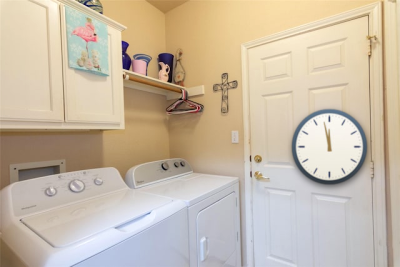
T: 11:58
